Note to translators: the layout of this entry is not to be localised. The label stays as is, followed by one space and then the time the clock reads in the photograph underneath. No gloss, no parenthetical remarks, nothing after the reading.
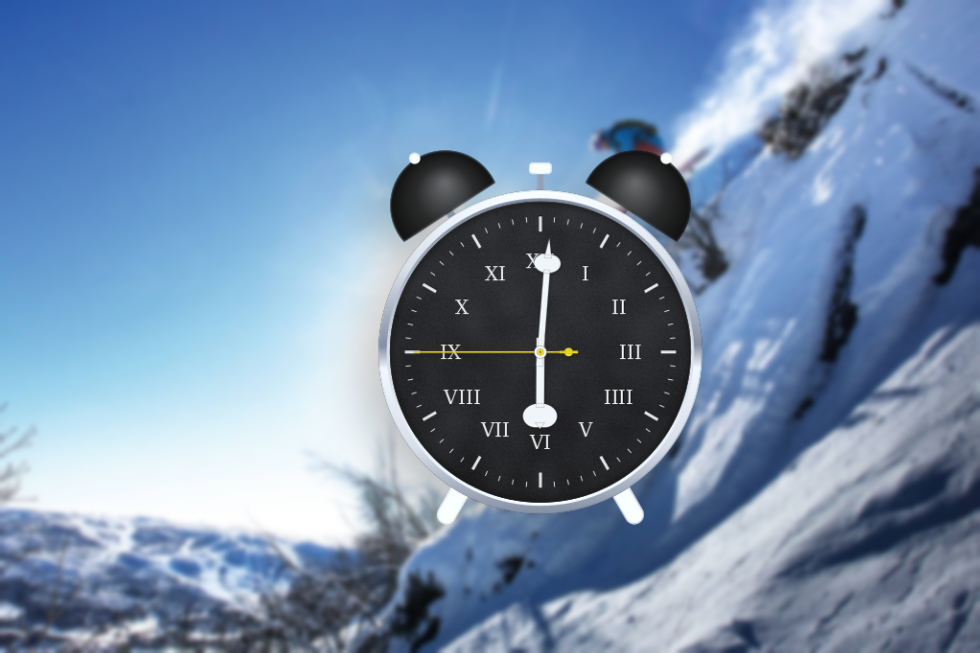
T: 6:00:45
